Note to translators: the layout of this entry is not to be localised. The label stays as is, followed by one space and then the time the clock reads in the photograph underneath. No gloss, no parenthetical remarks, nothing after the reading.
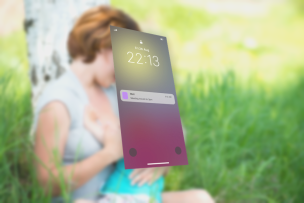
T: 22:13
